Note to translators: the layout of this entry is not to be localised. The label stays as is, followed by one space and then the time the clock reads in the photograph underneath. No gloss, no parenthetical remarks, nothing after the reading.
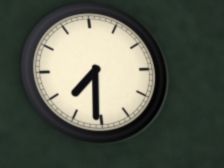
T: 7:31
